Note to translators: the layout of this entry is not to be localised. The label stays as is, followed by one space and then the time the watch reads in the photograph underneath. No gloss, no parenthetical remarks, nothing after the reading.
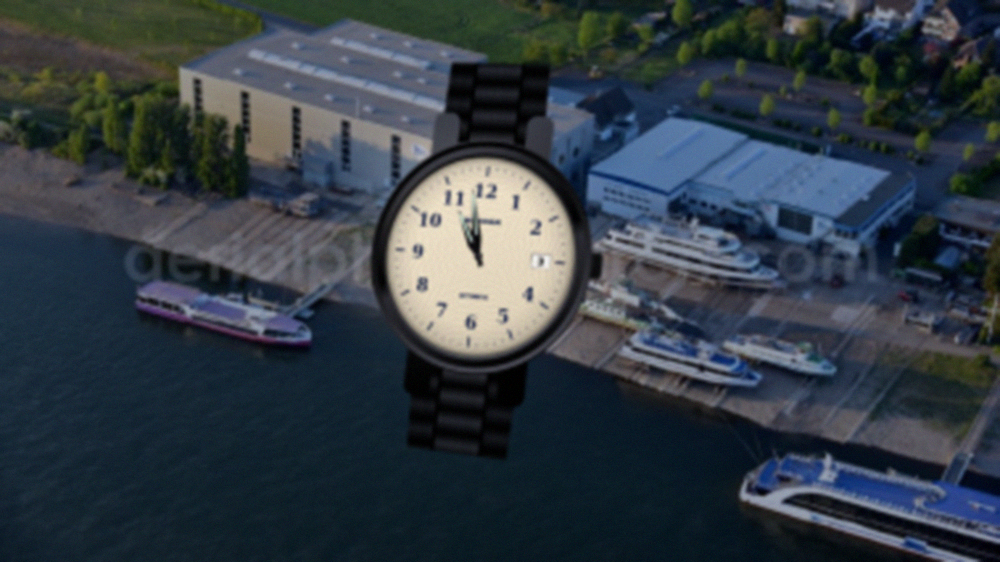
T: 10:58
